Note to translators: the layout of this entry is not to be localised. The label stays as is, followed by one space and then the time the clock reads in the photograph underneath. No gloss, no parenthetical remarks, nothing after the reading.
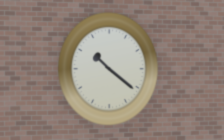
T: 10:21
